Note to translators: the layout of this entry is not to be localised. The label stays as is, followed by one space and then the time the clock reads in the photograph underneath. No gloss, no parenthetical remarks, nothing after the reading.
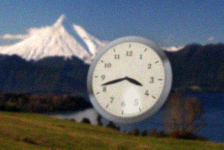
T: 3:42
